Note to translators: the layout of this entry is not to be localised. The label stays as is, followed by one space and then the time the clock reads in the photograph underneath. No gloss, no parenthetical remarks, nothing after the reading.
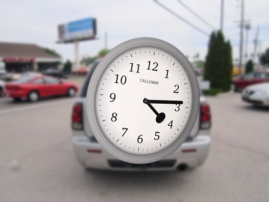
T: 4:14
